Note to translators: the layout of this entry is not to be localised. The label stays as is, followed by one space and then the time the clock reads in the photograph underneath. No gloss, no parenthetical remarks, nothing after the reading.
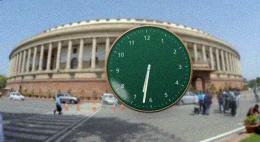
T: 6:32
